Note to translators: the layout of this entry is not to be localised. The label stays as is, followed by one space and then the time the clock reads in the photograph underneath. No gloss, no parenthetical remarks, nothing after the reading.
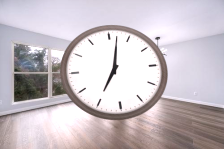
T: 7:02
